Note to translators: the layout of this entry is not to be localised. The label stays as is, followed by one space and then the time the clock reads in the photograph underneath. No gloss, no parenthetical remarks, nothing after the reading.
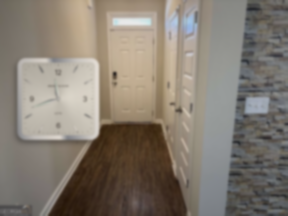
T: 11:42
